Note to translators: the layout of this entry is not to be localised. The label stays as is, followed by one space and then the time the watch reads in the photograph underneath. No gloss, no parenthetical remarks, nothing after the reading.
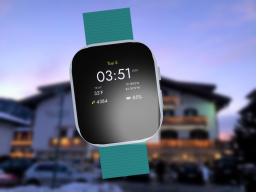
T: 3:51
